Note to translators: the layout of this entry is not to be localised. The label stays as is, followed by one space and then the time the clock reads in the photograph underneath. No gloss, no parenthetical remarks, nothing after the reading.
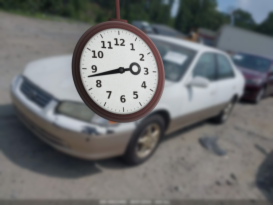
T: 2:43
